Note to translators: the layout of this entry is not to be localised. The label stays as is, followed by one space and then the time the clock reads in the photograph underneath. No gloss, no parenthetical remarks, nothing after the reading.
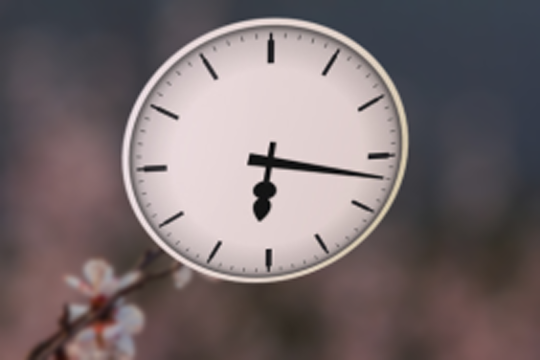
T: 6:17
